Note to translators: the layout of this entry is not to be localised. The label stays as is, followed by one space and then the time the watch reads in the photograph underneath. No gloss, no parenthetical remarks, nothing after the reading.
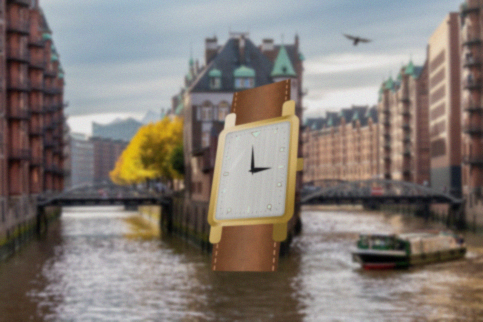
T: 2:59
